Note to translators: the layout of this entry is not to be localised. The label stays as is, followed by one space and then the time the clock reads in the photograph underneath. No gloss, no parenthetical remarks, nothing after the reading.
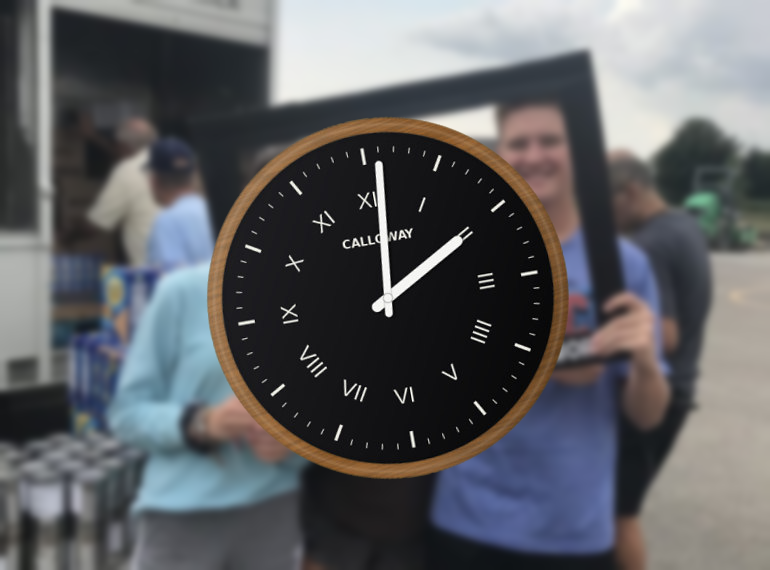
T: 2:01
